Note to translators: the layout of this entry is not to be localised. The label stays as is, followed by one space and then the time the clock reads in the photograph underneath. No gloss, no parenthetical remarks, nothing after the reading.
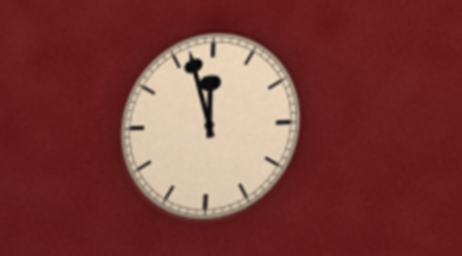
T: 11:57
